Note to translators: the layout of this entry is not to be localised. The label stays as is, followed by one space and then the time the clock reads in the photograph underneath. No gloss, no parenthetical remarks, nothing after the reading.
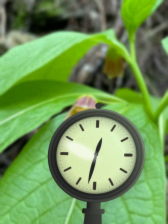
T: 12:32
